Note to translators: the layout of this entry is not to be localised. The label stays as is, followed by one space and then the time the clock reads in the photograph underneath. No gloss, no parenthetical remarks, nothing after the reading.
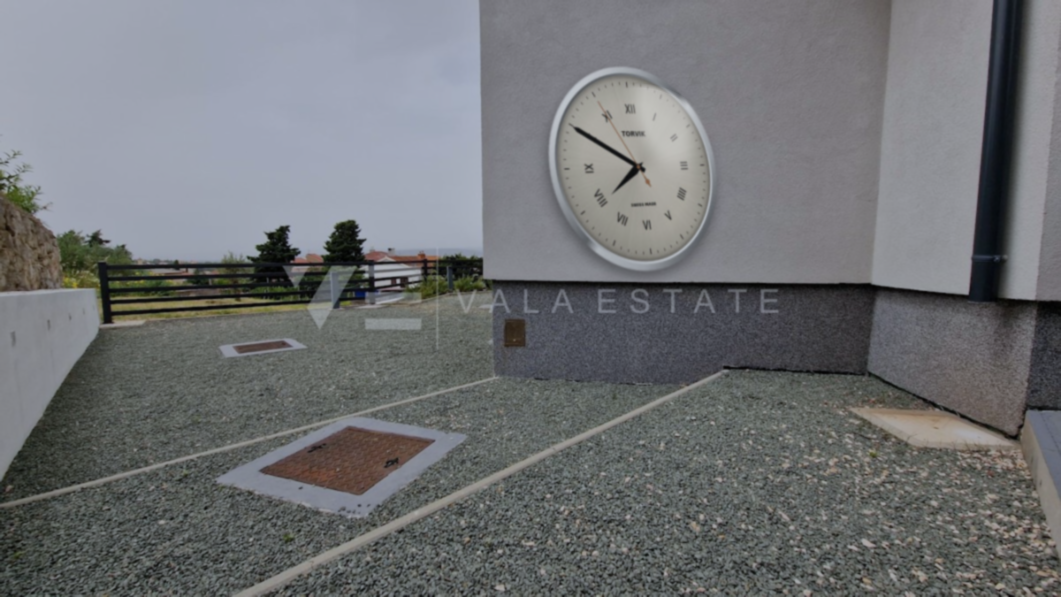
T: 7:49:55
